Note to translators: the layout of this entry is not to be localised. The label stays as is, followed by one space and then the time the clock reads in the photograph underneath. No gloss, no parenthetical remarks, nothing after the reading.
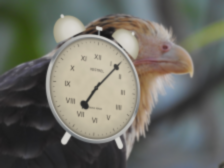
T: 7:07
